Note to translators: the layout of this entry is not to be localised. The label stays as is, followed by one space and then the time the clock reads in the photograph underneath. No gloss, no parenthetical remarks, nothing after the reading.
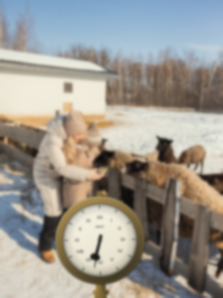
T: 6:32
